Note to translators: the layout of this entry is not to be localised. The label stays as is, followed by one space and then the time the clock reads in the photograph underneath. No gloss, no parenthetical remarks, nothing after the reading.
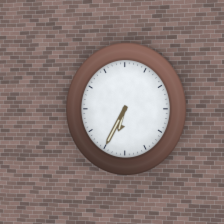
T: 6:35
